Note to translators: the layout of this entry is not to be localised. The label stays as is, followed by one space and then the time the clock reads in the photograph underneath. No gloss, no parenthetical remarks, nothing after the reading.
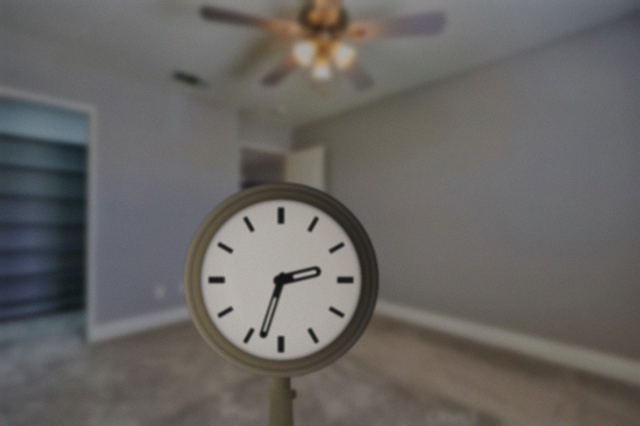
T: 2:33
